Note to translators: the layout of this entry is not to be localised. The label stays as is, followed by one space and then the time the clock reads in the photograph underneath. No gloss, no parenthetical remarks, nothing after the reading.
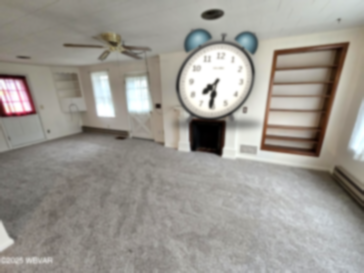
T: 7:31
